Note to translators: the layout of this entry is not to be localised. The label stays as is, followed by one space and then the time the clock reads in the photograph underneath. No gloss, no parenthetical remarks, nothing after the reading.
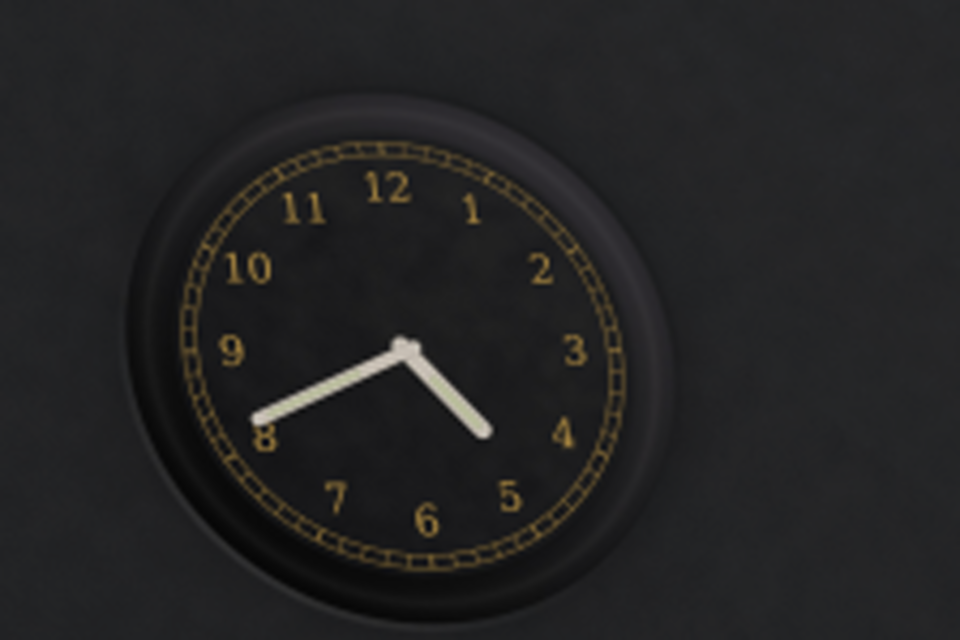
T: 4:41
